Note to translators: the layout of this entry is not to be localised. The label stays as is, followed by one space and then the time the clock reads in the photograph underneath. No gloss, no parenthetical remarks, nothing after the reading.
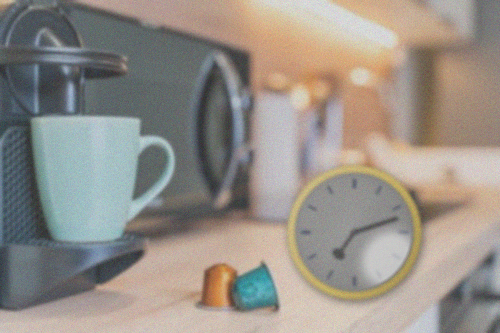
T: 7:12
